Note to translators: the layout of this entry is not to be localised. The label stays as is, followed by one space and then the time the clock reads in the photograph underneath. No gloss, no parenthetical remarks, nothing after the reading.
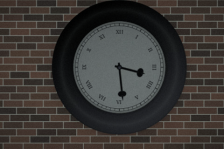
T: 3:29
